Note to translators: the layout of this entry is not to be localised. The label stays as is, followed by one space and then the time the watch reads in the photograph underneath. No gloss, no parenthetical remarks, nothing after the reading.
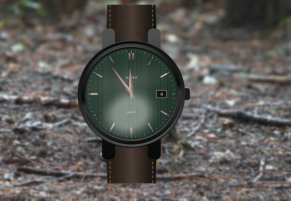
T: 11:54
